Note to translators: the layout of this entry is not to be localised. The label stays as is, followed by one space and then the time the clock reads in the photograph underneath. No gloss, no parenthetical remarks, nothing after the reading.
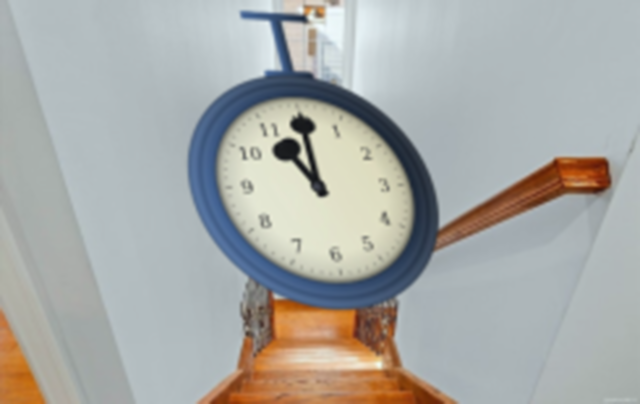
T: 11:00
